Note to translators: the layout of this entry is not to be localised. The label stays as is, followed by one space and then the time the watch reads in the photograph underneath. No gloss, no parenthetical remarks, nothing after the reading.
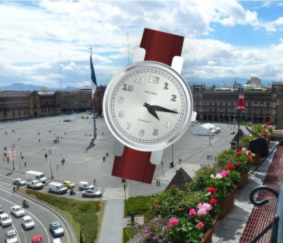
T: 4:15
